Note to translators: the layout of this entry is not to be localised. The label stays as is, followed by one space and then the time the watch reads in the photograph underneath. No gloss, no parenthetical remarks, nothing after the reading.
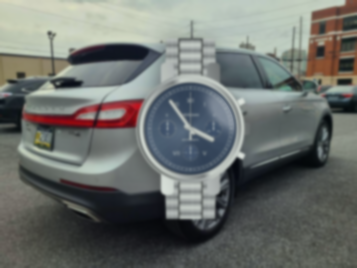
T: 3:54
